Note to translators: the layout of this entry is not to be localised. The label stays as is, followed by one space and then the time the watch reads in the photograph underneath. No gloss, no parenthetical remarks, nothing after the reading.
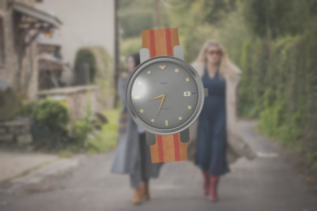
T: 8:34
